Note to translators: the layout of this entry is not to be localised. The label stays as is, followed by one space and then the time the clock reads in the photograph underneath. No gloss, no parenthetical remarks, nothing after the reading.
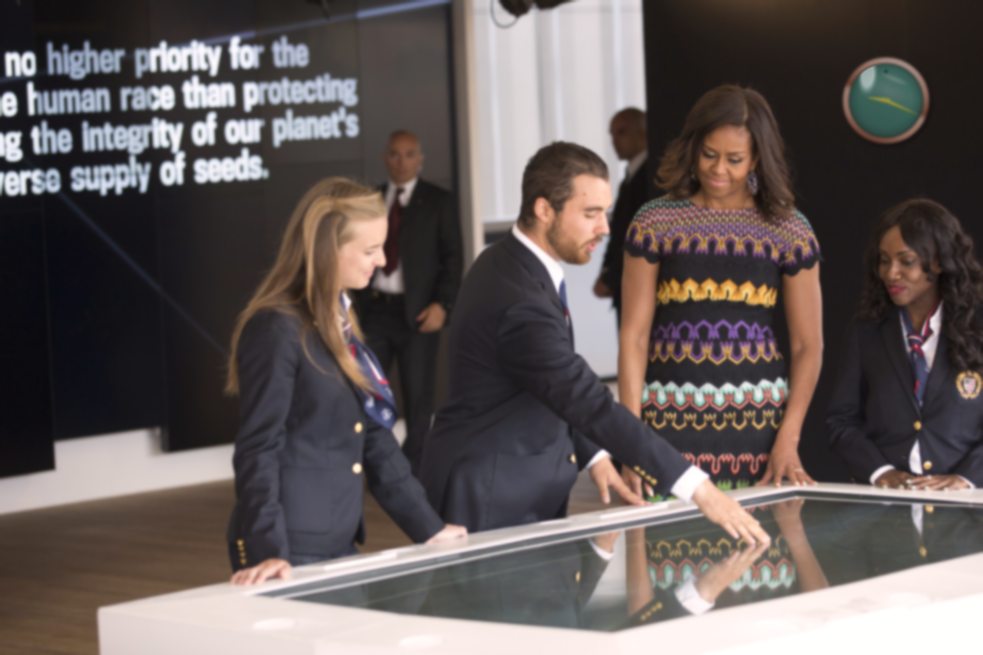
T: 9:19
